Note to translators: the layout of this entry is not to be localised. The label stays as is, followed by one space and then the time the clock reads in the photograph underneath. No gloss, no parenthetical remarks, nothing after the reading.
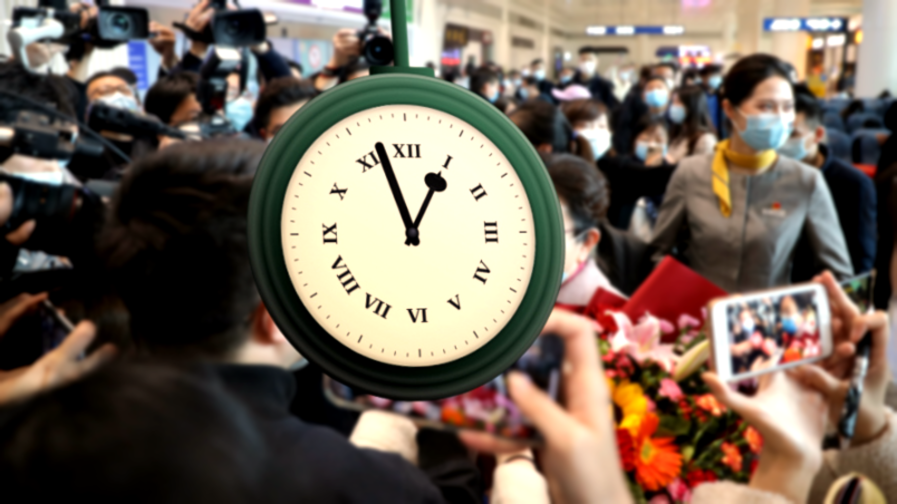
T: 12:57
